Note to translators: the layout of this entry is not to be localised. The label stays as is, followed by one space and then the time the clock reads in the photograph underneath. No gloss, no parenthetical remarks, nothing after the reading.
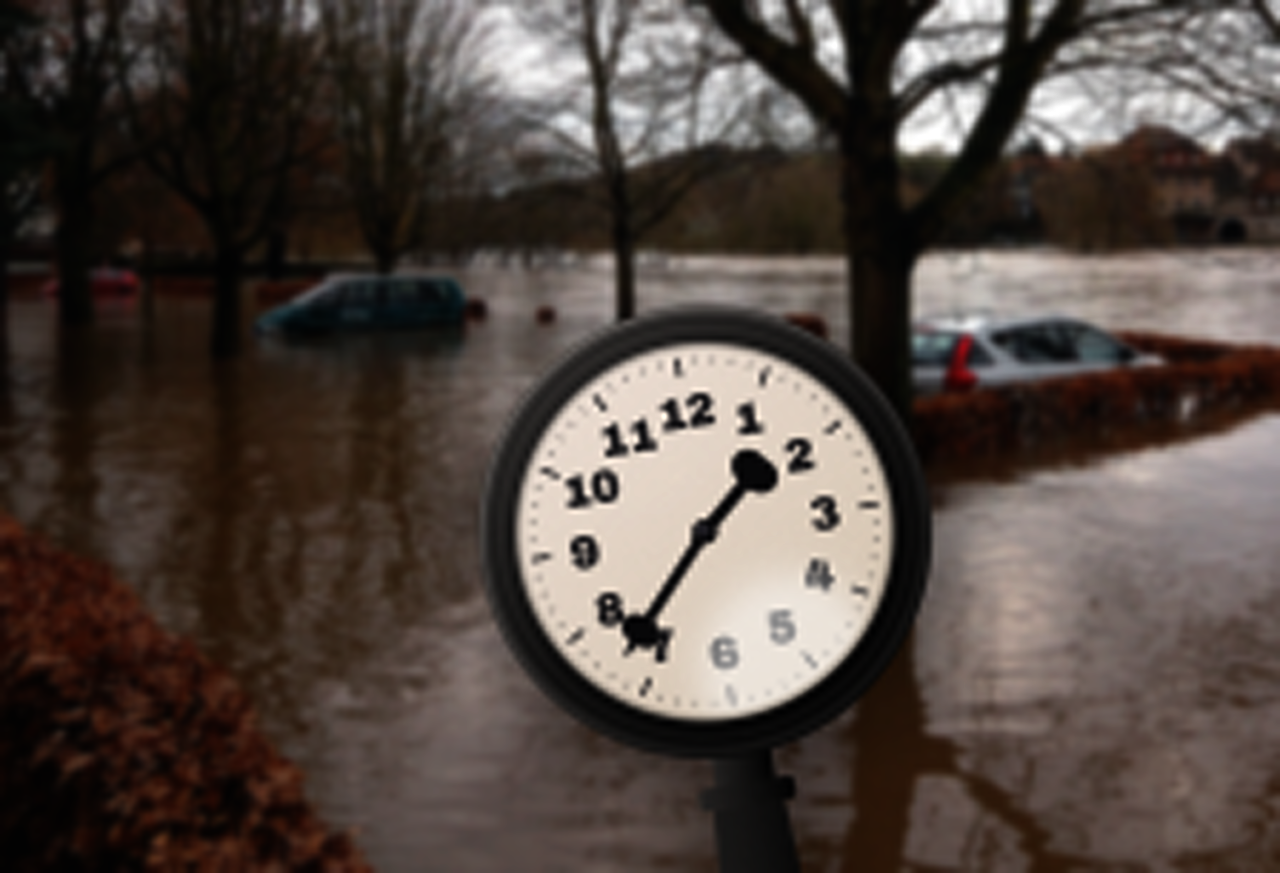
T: 1:37
